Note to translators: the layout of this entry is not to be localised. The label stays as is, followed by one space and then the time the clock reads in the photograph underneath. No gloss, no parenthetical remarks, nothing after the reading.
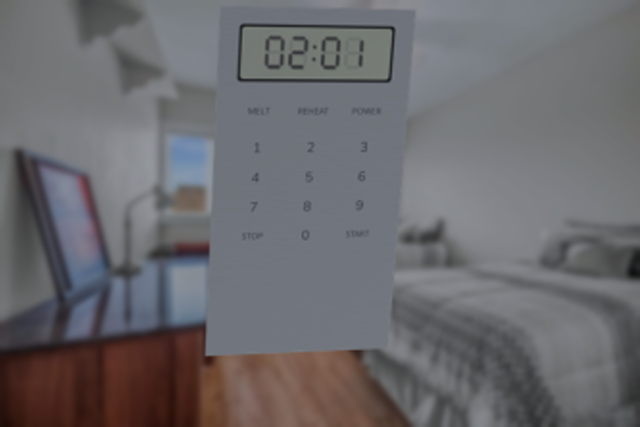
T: 2:01
